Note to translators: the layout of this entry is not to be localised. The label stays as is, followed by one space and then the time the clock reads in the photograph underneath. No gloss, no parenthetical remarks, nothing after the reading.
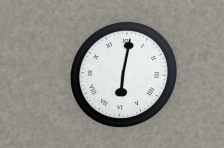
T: 6:01
